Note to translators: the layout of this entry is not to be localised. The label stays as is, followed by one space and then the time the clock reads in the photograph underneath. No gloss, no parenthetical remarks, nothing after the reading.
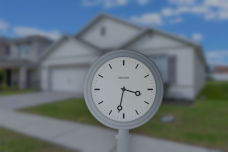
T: 3:32
